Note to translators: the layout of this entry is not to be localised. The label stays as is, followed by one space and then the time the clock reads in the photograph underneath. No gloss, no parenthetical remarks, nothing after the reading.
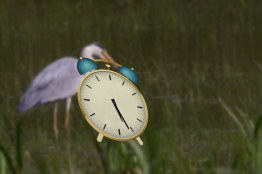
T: 5:26
